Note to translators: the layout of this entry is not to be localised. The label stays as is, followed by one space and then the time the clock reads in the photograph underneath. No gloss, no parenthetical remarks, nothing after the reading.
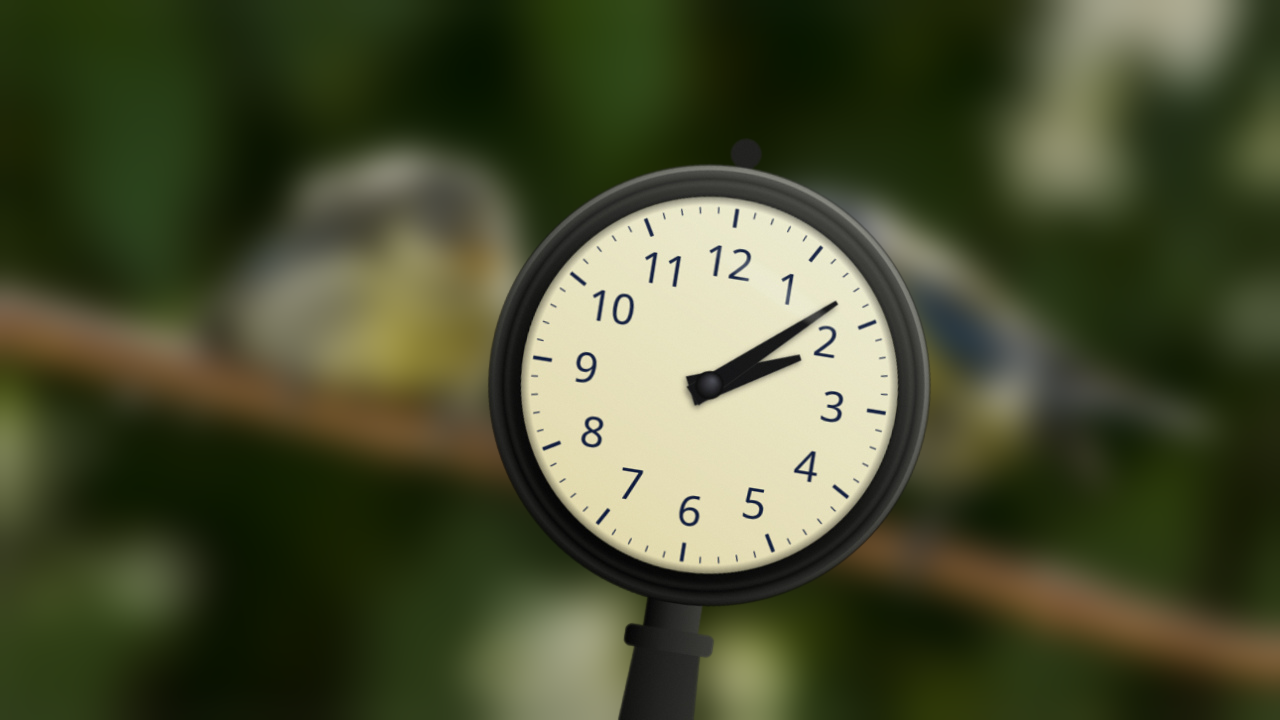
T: 2:08
